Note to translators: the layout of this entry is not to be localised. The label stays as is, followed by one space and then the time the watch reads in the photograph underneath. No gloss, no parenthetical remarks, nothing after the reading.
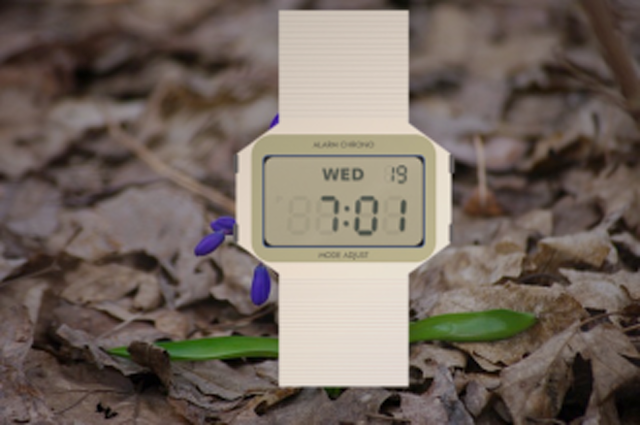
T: 7:01
